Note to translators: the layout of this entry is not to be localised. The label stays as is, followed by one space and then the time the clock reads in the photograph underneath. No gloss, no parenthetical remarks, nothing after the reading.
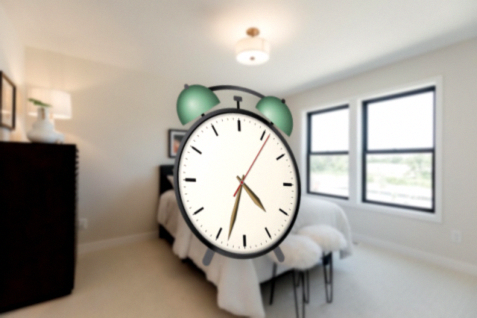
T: 4:33:06
